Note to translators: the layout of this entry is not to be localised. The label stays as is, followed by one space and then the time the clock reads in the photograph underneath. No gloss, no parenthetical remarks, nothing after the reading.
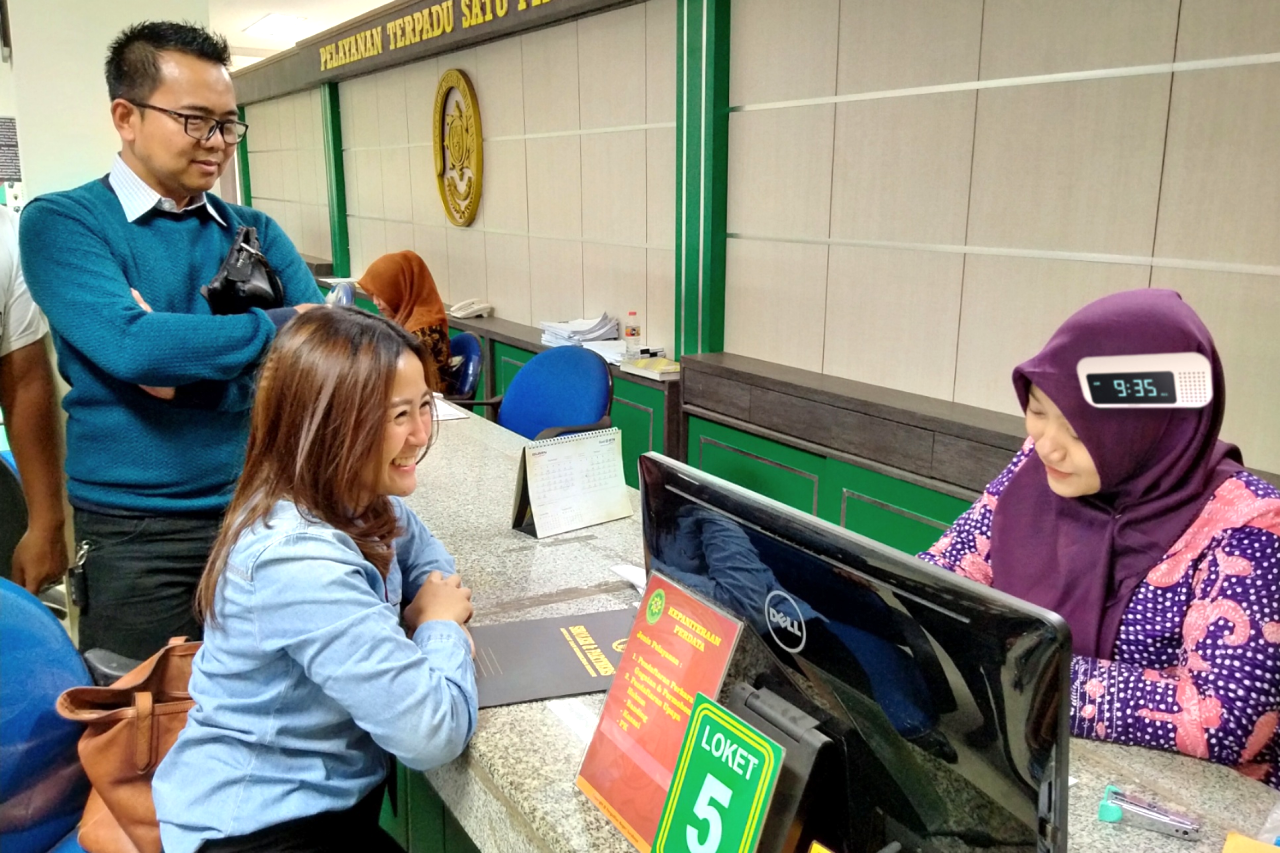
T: 9:35
